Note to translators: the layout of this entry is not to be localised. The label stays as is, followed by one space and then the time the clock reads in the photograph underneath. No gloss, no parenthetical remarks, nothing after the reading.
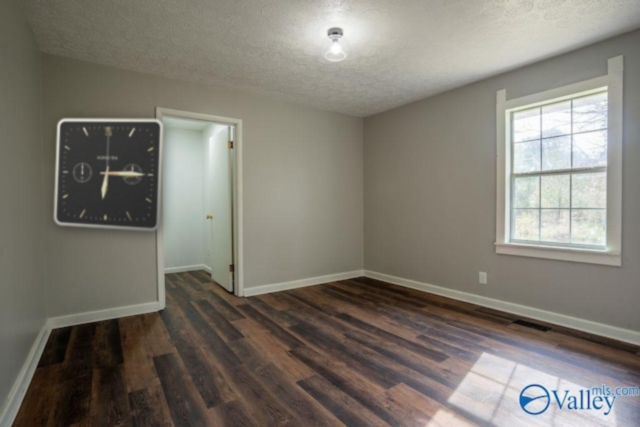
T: 6:15
